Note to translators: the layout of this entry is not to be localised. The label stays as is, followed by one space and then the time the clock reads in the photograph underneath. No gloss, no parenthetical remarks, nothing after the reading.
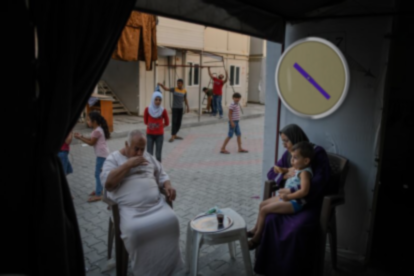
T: 10:22
